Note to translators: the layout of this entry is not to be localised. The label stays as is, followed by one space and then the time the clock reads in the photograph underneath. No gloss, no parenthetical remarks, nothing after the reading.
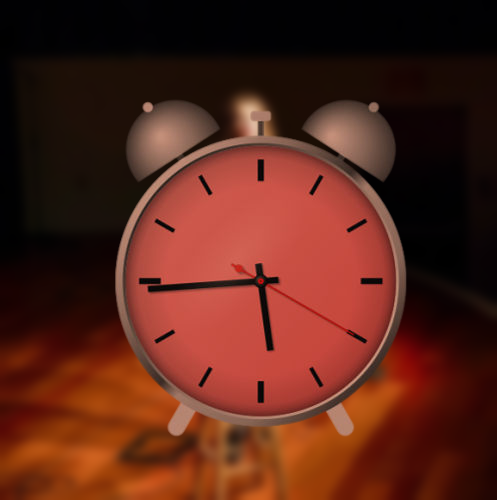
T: 5:44:20
